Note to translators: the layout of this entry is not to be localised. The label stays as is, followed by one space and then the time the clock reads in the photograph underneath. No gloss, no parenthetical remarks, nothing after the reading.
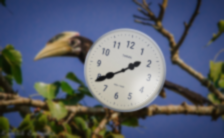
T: 1:39
